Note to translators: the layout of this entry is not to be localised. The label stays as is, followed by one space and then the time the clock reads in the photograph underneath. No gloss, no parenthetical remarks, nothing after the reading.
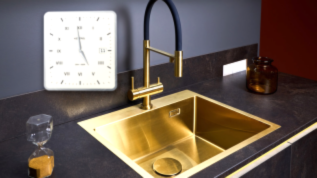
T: 4:59
